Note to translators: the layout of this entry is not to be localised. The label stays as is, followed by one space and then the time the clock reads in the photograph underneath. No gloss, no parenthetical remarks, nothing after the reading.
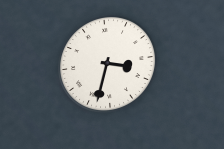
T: 3:33
